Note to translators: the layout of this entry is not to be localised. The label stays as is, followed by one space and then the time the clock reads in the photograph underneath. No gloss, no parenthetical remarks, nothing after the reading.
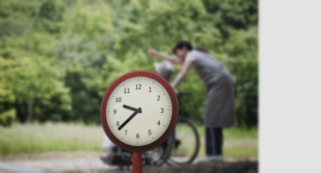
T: 9:38
